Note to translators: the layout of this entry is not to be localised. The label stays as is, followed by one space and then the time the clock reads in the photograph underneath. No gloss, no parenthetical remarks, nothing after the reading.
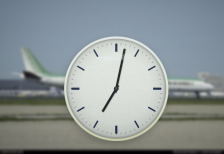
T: 7:02
